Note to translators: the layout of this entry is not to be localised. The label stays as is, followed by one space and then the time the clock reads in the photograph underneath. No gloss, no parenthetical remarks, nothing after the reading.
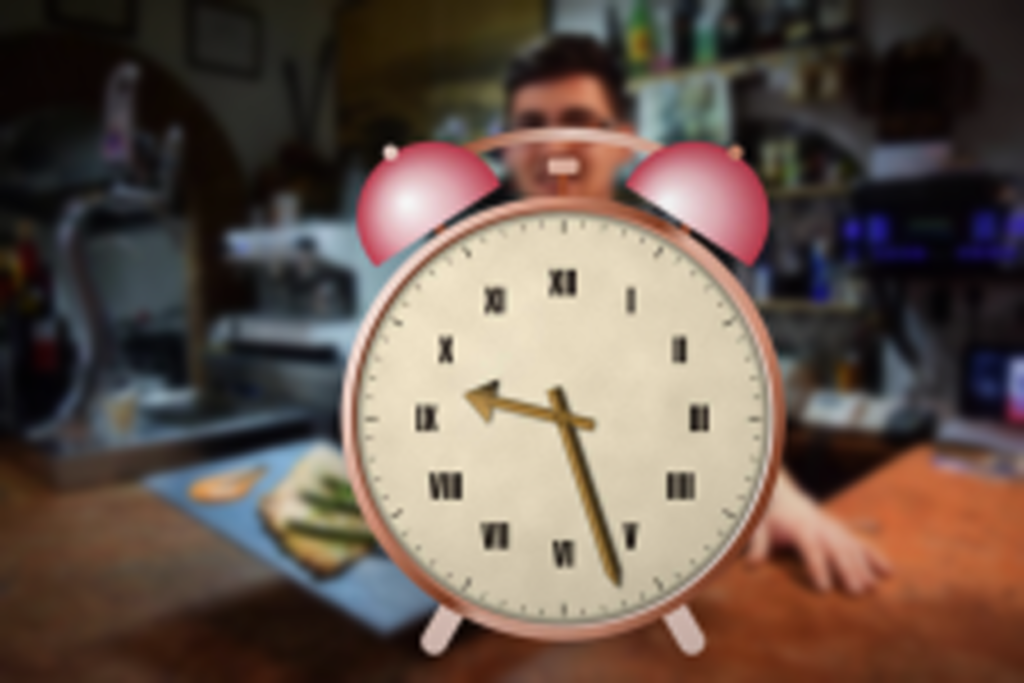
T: 9:27
